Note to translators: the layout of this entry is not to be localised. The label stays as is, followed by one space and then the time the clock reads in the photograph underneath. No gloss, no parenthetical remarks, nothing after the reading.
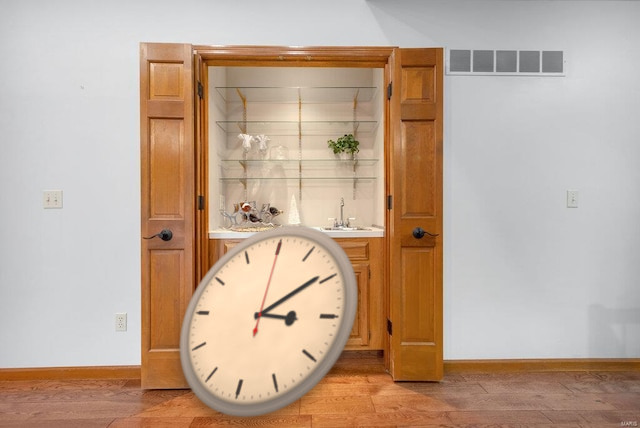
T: 3:09:00
